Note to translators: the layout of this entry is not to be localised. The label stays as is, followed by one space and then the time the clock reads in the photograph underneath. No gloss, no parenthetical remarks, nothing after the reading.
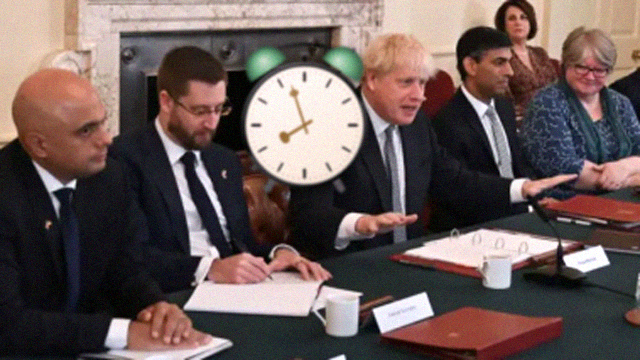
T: 7:57
